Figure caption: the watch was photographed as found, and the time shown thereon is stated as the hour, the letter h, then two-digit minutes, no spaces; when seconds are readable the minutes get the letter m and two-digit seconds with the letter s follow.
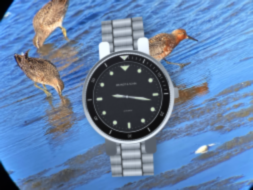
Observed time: 9h17
